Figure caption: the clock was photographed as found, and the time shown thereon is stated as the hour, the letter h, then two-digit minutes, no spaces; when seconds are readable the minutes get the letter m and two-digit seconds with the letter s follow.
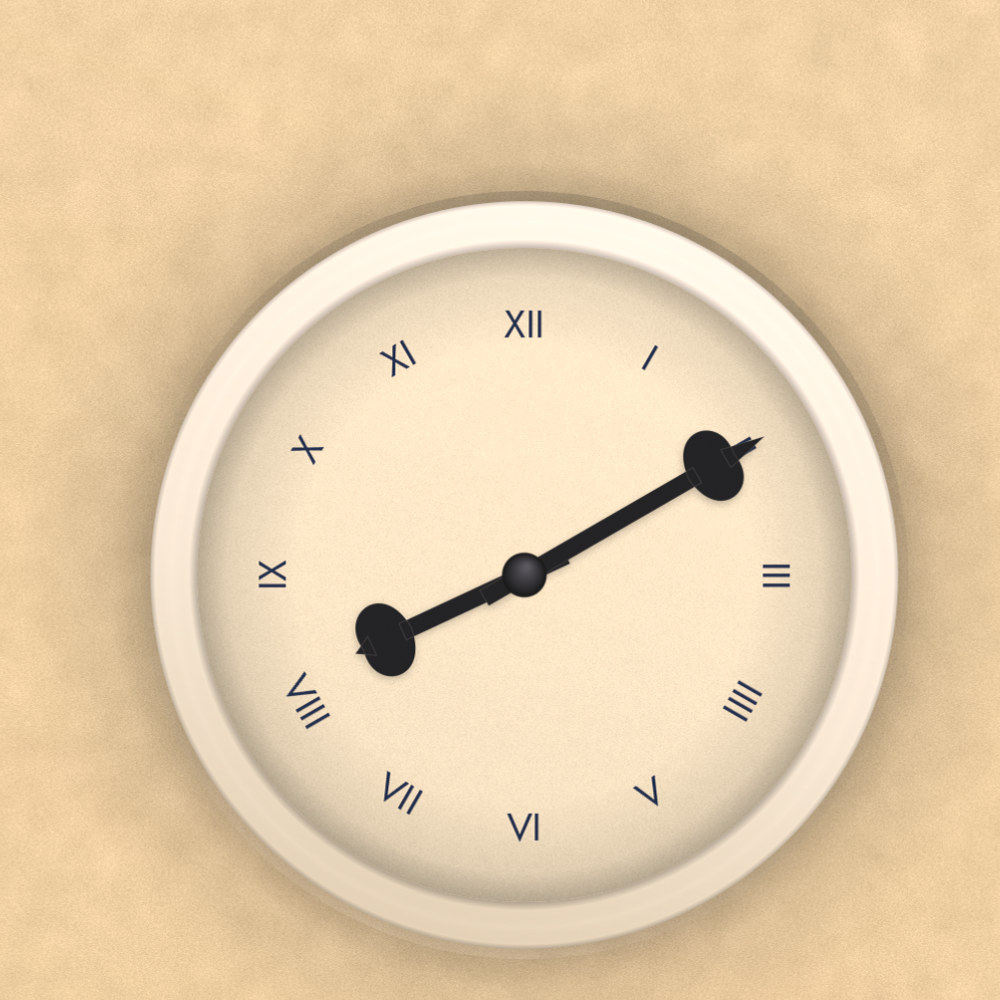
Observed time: 8h10
